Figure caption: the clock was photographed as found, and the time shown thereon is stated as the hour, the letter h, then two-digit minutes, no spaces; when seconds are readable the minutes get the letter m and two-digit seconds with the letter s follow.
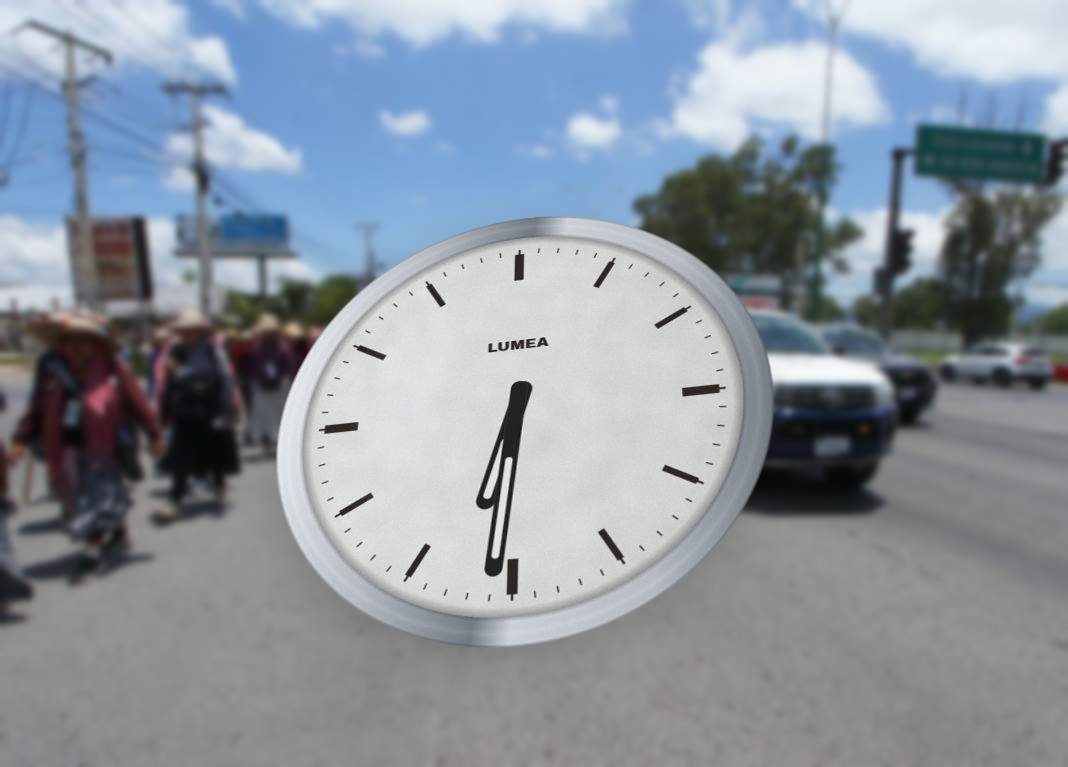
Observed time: 6h31
